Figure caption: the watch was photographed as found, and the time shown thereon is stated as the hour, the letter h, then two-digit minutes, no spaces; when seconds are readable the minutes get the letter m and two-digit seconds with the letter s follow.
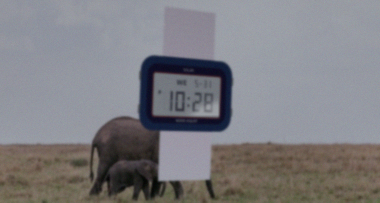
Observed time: 10h28
